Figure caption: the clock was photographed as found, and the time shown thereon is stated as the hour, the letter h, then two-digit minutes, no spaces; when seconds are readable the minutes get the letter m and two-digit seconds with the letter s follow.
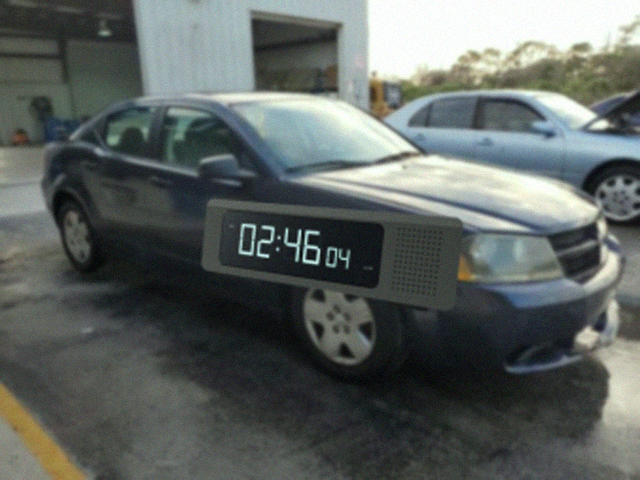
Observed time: 2h46m04s
